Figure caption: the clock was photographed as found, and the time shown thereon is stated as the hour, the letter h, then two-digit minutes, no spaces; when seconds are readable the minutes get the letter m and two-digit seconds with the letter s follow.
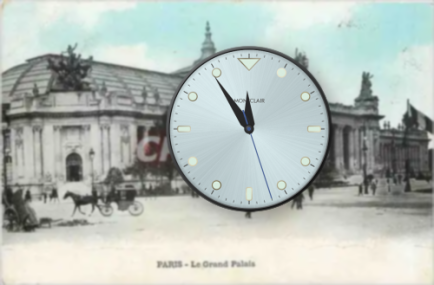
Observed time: 11h54m27s
